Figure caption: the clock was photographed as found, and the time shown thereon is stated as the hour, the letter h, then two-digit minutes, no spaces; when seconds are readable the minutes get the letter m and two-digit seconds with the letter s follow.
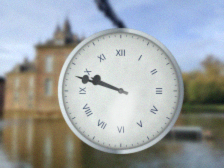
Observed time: 9h48
